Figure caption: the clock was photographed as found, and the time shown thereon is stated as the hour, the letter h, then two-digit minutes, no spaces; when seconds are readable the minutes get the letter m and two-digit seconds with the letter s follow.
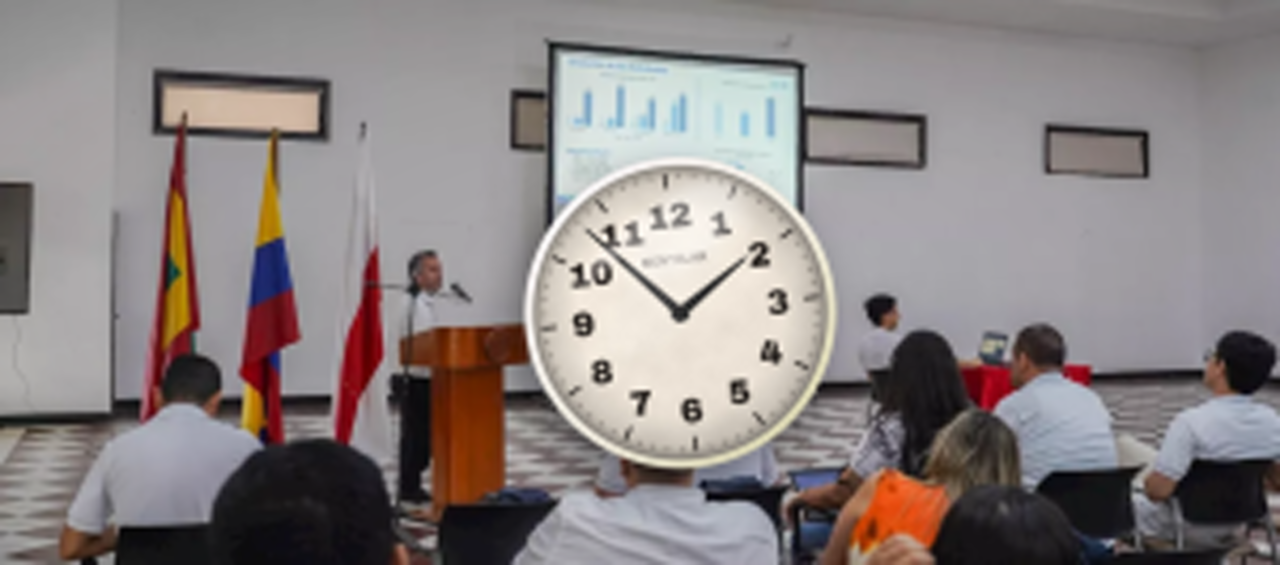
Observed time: 1h53
